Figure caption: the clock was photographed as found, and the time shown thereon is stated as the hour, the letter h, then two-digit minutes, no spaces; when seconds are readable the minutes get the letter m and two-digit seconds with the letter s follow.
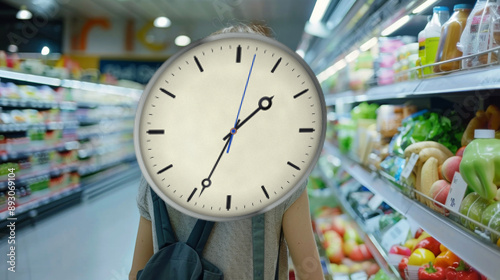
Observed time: 1h34m02s
